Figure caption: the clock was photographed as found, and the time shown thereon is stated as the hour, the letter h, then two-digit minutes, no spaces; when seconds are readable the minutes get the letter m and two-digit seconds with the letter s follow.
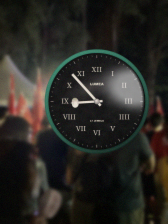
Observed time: 8h53
